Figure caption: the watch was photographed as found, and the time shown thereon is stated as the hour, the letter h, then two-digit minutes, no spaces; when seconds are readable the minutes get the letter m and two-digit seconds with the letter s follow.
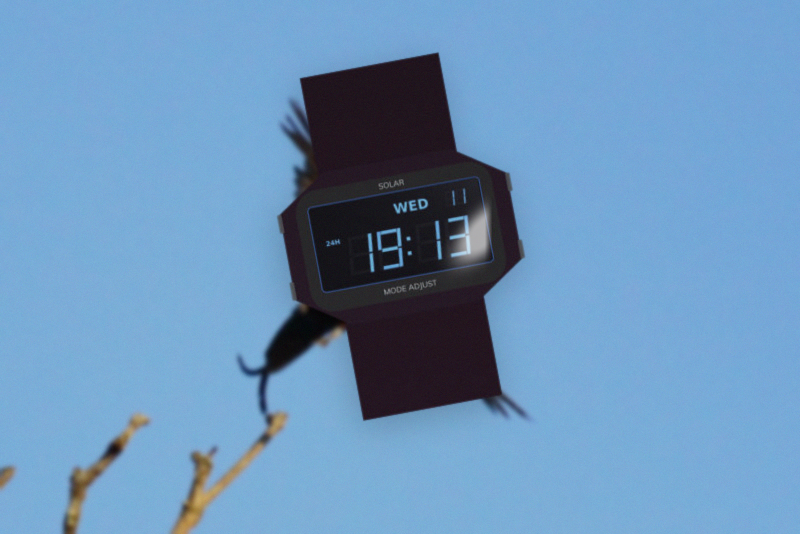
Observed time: 19h13
